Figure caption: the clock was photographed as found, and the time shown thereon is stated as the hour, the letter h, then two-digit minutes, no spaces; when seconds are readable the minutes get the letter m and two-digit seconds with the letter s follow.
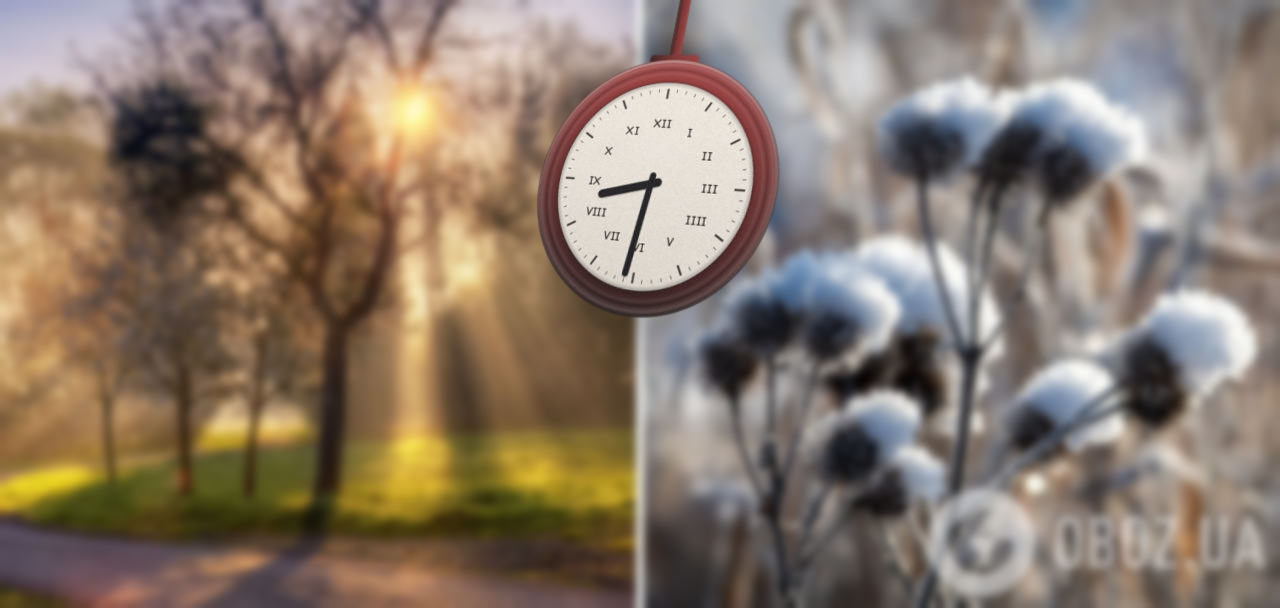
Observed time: 8h31
